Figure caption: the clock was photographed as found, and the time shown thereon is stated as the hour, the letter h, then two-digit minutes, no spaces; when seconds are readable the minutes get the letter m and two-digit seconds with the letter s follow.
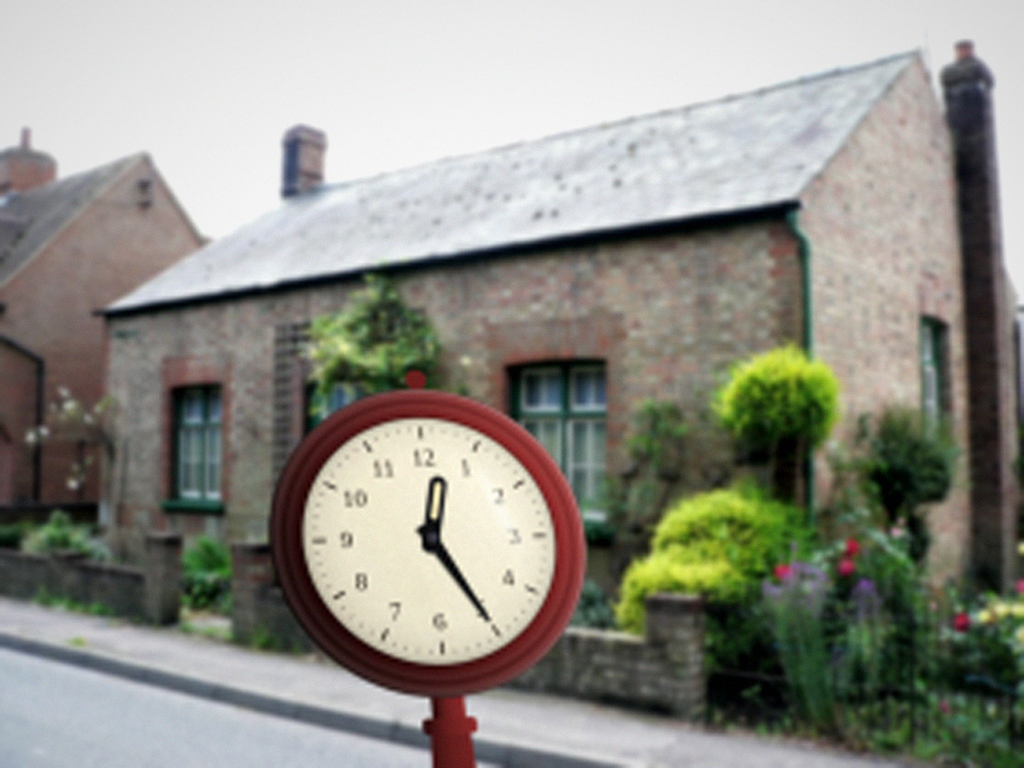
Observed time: 12h25
